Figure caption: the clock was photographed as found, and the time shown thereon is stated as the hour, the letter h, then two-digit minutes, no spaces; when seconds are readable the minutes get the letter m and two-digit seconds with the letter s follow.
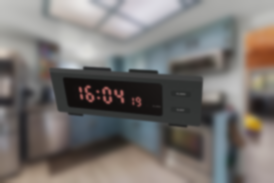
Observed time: 16h04
